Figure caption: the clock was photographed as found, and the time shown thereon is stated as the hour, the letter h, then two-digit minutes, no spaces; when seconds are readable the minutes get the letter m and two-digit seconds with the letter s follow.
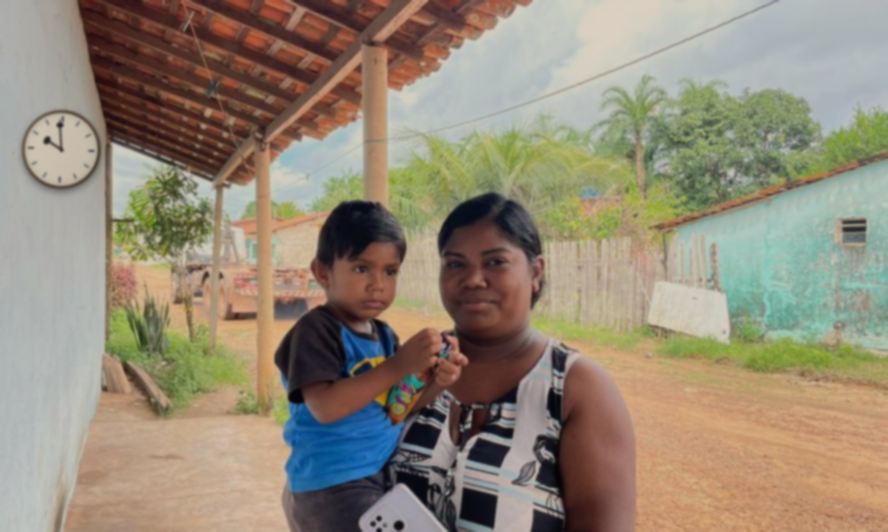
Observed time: 9h59
